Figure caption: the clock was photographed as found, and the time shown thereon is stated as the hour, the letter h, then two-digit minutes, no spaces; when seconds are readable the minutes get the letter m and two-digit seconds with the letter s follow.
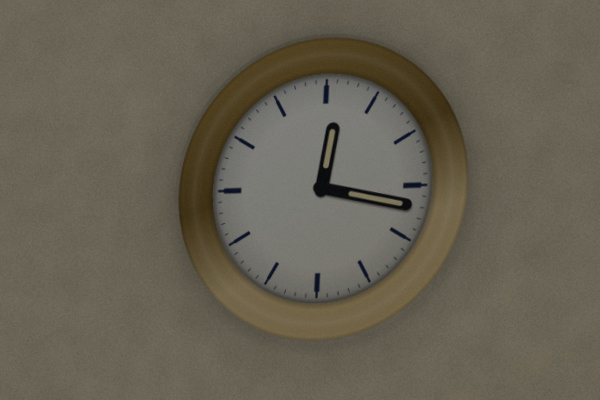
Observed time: 12h17
